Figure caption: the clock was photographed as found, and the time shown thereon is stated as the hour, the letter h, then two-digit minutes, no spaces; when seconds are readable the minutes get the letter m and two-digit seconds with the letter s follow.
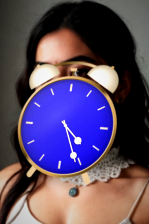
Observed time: 4h26
